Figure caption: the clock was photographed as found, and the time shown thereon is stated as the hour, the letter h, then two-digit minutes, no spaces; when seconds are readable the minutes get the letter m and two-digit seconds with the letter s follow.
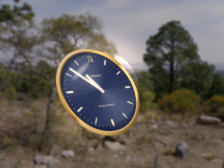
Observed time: 10h52
